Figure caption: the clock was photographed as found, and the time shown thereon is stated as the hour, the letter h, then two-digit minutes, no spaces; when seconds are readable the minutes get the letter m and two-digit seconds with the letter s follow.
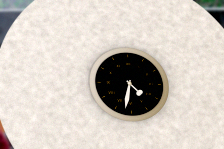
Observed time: 4h32
